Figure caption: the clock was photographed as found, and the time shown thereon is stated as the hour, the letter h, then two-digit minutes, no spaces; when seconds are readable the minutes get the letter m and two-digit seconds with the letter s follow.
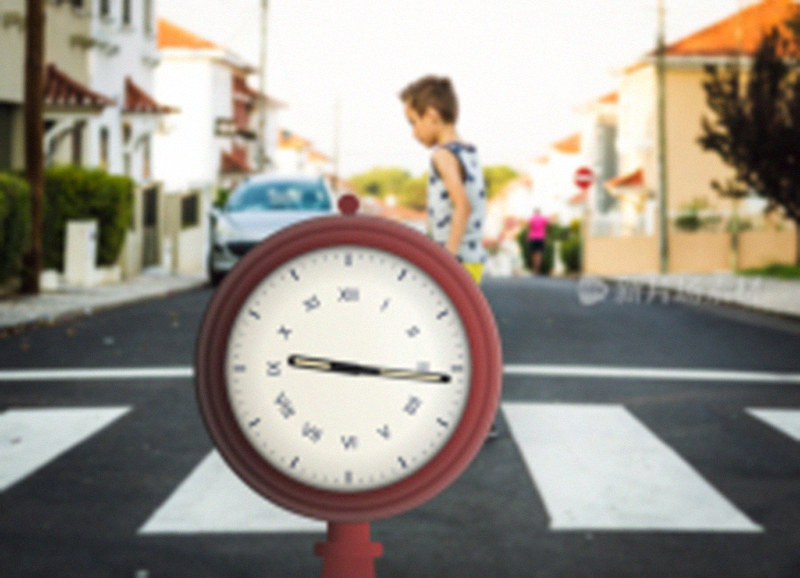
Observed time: 9h16
